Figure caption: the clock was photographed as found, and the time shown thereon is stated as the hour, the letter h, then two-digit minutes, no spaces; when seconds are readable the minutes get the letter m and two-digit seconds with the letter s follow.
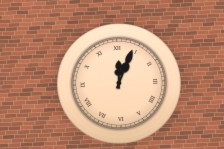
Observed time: 12h04
